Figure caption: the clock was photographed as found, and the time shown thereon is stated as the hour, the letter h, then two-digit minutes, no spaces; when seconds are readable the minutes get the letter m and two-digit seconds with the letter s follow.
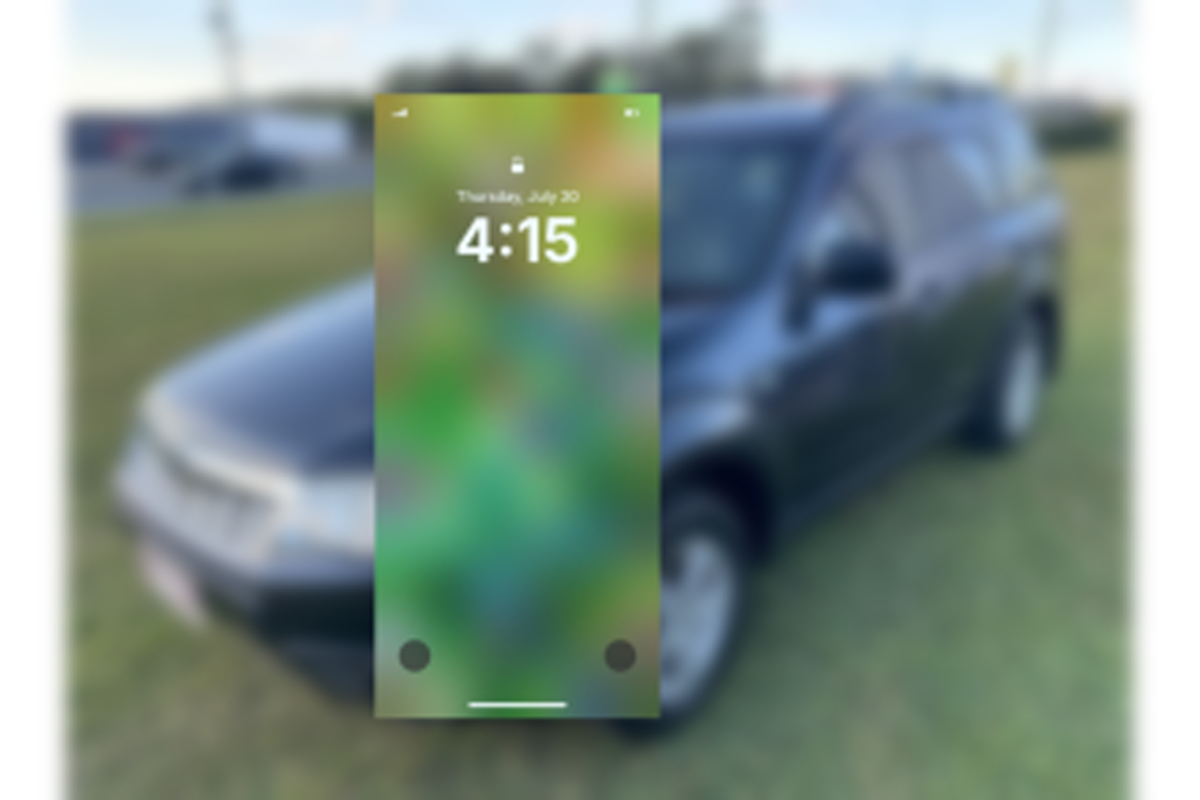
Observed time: 4h15
